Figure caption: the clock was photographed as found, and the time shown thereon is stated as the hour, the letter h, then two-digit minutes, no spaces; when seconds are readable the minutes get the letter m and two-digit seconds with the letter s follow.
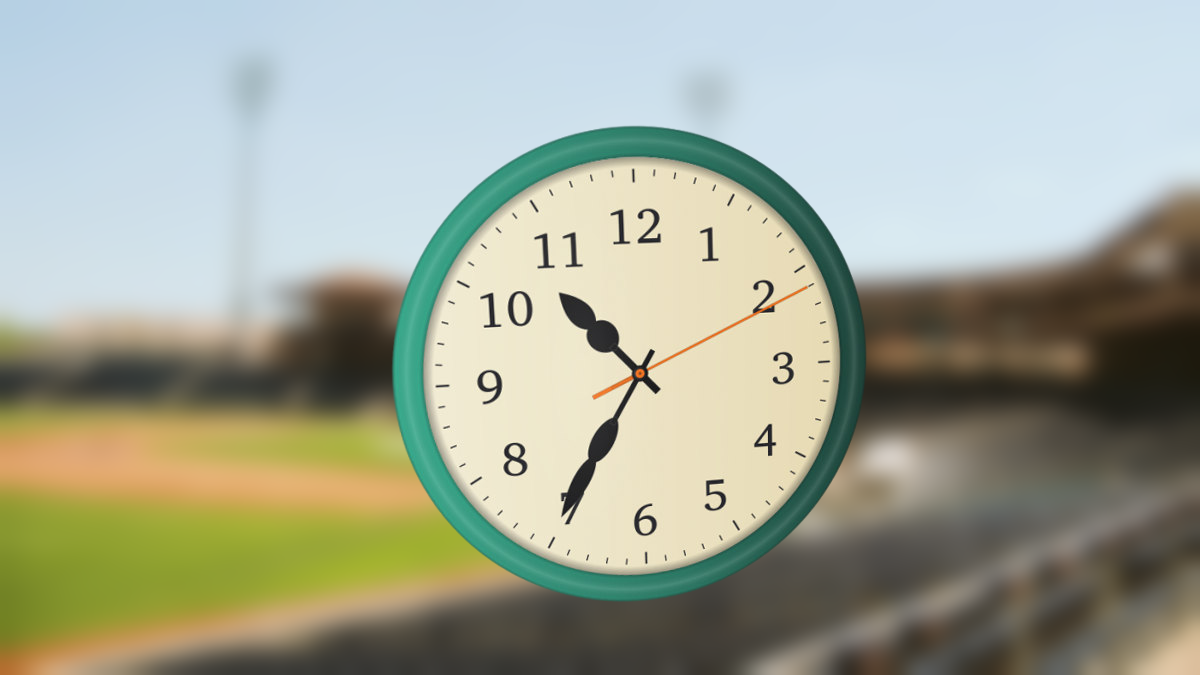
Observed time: 10h35m11s
